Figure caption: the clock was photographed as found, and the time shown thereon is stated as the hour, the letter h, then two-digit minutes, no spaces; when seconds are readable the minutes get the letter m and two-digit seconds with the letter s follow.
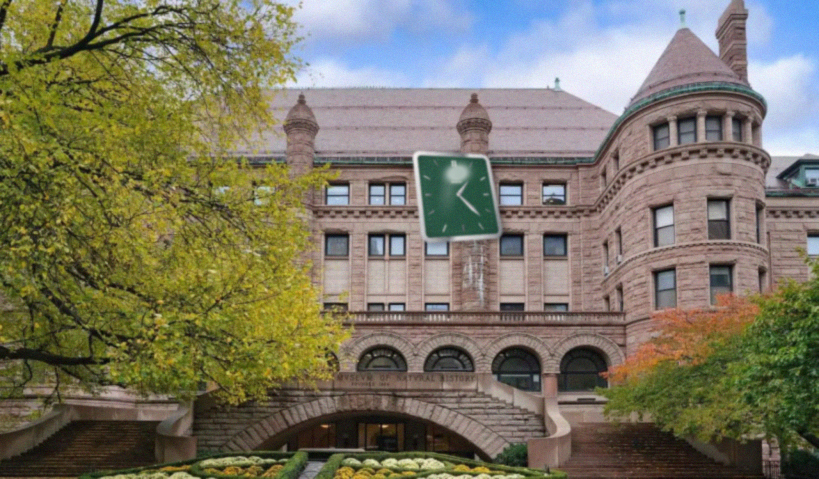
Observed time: 1h23
